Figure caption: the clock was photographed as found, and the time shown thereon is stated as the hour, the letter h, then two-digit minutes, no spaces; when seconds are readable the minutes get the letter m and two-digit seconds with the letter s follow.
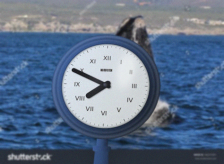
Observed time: 7h49
